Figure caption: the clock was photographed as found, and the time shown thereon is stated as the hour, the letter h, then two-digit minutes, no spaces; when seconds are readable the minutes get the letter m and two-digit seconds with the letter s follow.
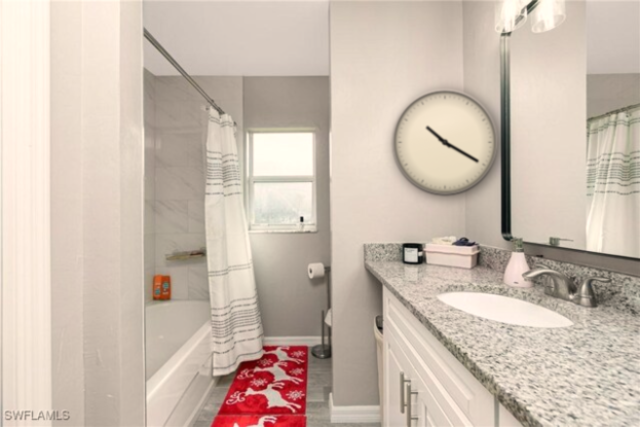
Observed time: 10h20
